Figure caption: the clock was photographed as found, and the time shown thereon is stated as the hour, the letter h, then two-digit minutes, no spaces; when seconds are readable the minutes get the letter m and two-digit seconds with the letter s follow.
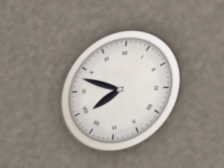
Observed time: 7h48
